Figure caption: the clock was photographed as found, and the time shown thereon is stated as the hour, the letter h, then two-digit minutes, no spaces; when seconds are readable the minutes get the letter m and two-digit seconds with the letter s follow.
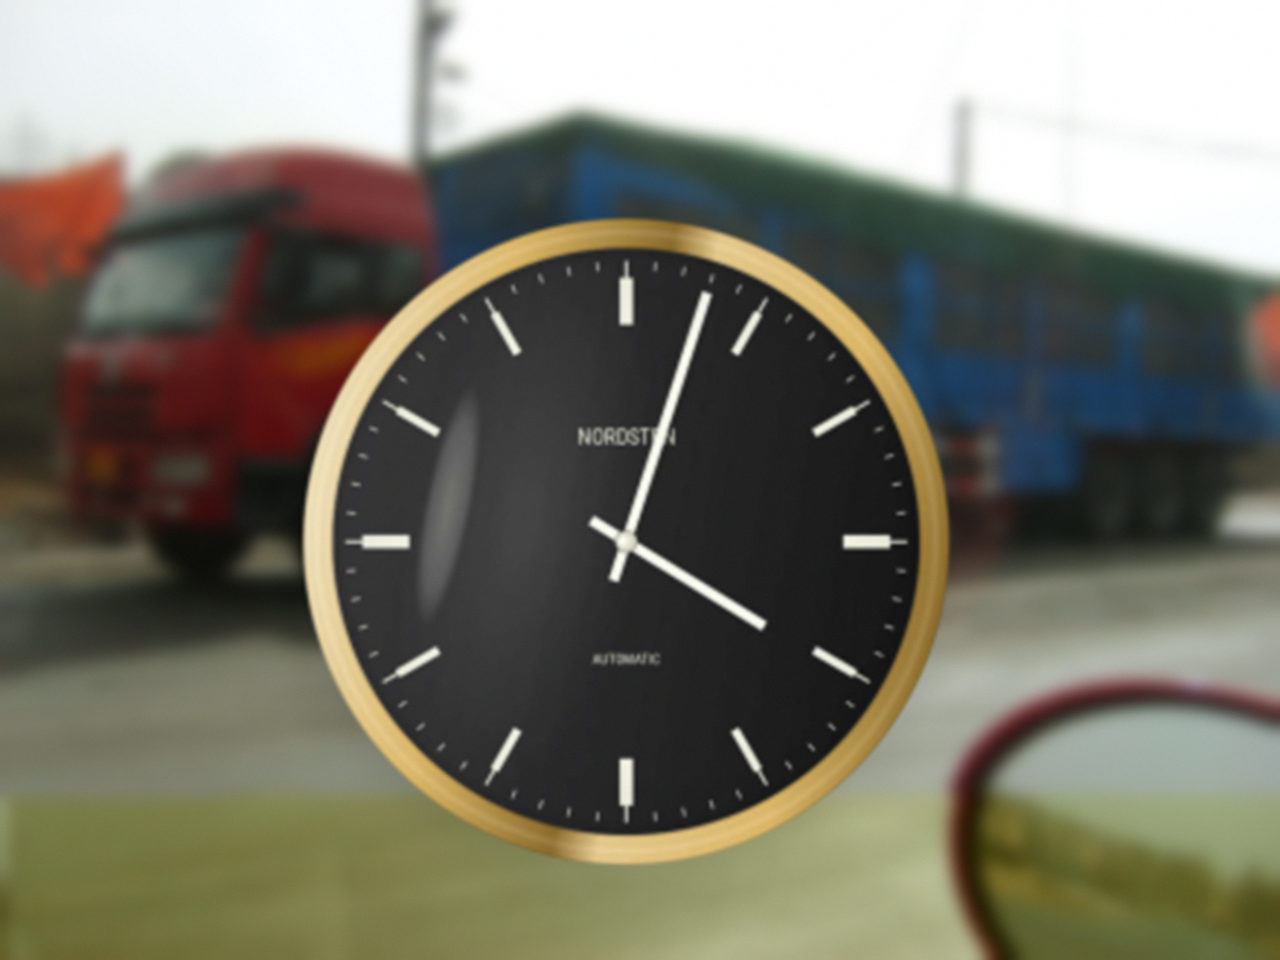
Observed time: 4h03
